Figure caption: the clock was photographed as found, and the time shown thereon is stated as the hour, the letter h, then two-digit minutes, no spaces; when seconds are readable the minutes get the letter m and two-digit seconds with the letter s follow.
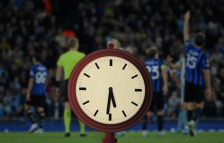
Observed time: 5h31
